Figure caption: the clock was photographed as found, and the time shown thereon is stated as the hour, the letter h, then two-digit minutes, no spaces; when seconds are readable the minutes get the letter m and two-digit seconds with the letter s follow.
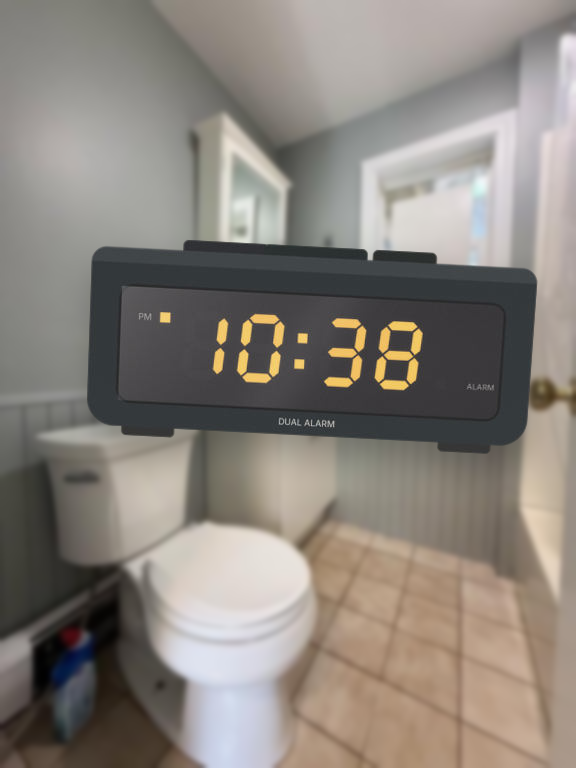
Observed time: 10h38
